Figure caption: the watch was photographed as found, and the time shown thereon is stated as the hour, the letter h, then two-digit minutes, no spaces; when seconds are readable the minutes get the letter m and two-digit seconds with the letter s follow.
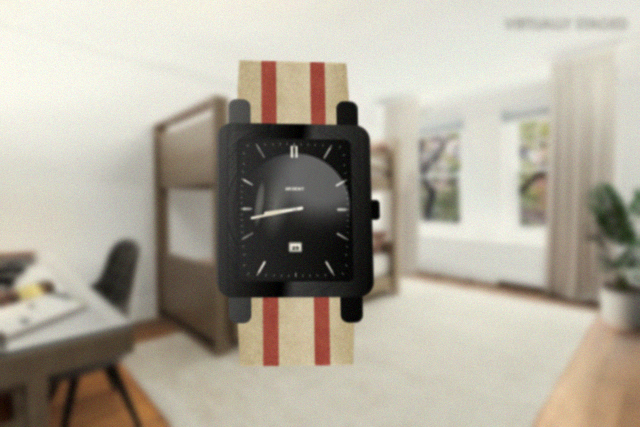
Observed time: 8h43
